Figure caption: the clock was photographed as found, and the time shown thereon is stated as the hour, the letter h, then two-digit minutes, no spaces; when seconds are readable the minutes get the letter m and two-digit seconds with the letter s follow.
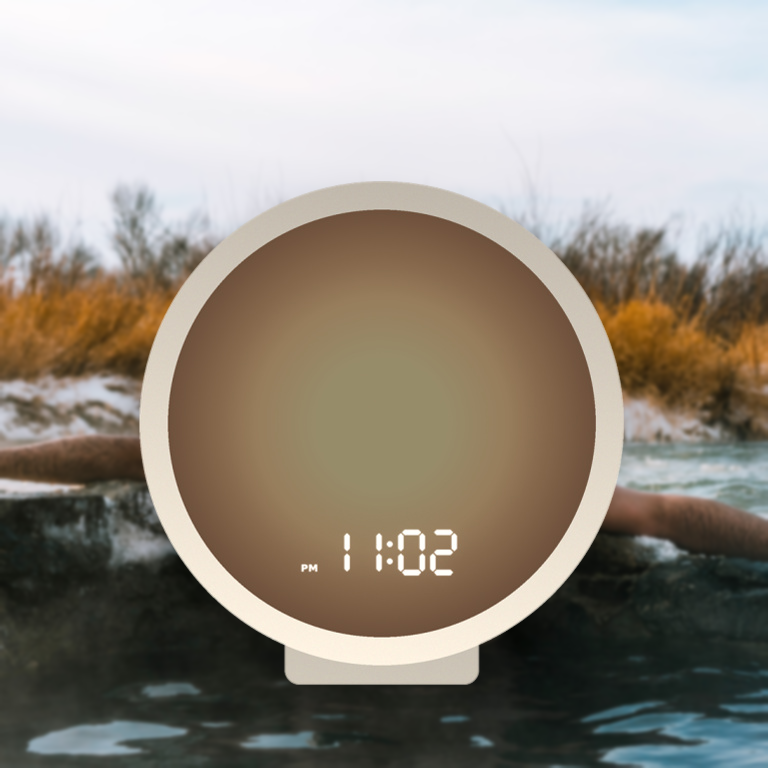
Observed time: 11h02
